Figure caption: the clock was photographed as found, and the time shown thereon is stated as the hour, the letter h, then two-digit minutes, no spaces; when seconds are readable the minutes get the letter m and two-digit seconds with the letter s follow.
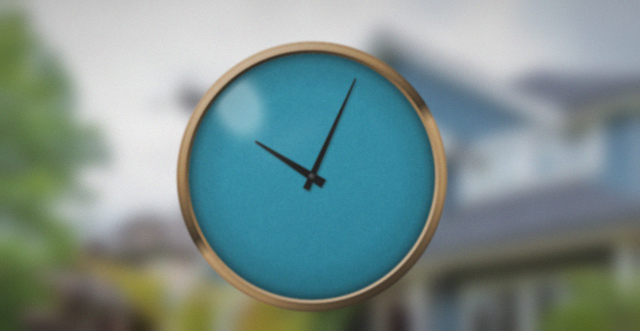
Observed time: 10h04
